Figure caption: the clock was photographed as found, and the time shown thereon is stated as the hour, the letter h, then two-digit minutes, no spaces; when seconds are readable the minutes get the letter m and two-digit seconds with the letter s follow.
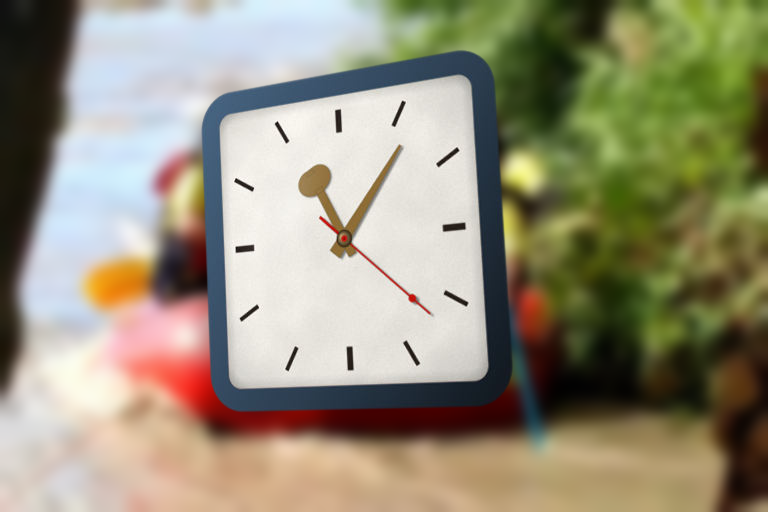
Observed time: 11h06m22s
